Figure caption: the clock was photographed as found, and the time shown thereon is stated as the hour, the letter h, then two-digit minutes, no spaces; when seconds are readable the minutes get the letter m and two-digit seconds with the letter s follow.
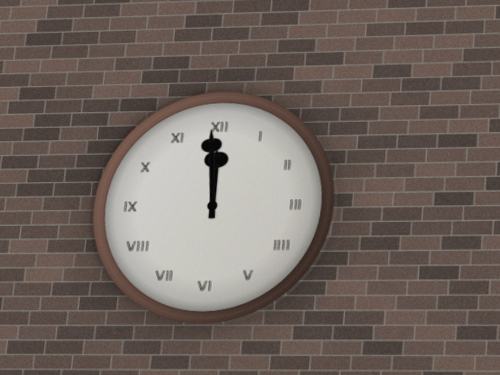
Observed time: 11h59
